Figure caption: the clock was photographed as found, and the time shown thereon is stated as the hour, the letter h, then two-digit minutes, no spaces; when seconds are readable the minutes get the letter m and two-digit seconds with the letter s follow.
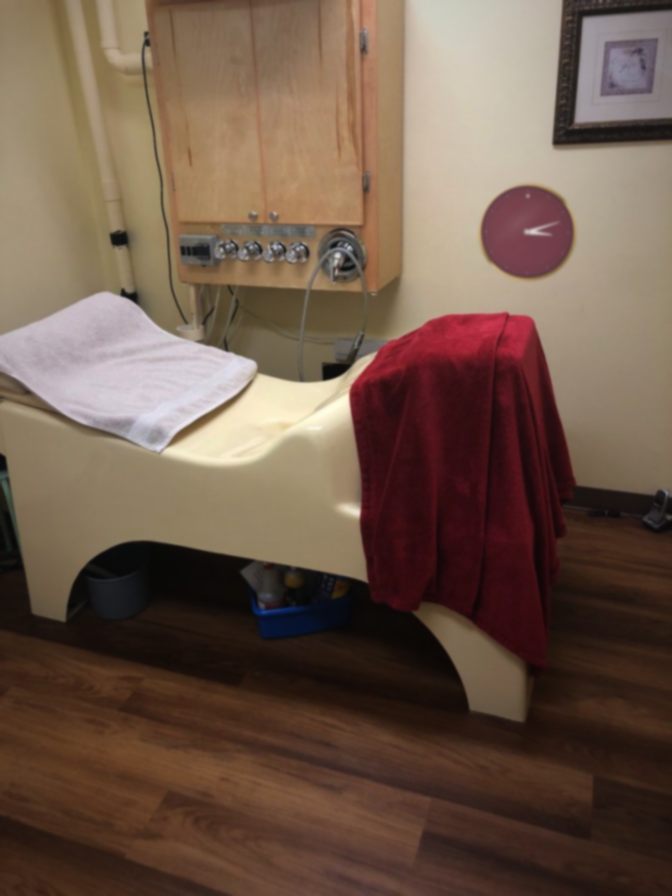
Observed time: 3h12
